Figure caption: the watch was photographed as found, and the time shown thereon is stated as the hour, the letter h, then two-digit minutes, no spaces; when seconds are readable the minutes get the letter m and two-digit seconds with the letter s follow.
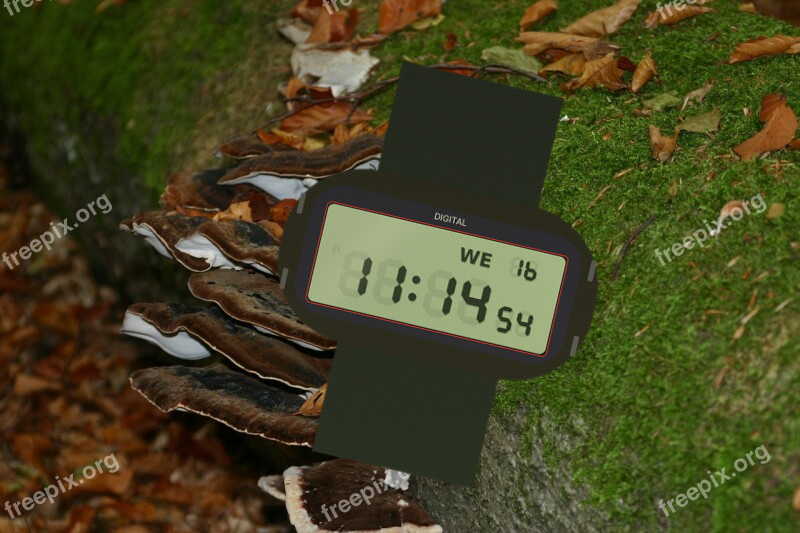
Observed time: 11h14m54s
